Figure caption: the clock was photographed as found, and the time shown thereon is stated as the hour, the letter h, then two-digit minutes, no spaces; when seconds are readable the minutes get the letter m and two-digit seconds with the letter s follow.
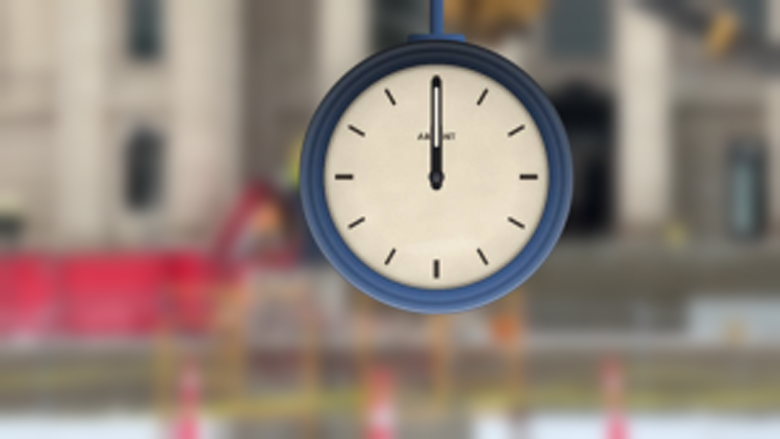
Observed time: 12h00
